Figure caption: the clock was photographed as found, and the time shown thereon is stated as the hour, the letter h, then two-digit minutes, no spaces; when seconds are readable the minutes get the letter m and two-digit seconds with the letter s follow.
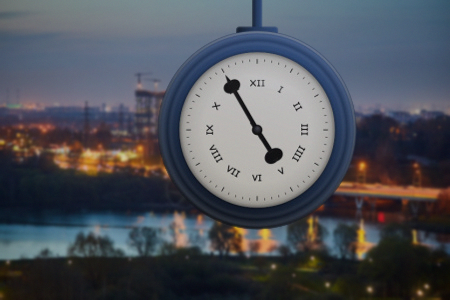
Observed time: 4h55
